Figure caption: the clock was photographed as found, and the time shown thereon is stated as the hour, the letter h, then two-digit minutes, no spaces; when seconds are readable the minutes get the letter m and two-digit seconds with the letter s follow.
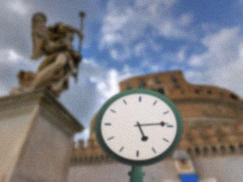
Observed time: 5h14
